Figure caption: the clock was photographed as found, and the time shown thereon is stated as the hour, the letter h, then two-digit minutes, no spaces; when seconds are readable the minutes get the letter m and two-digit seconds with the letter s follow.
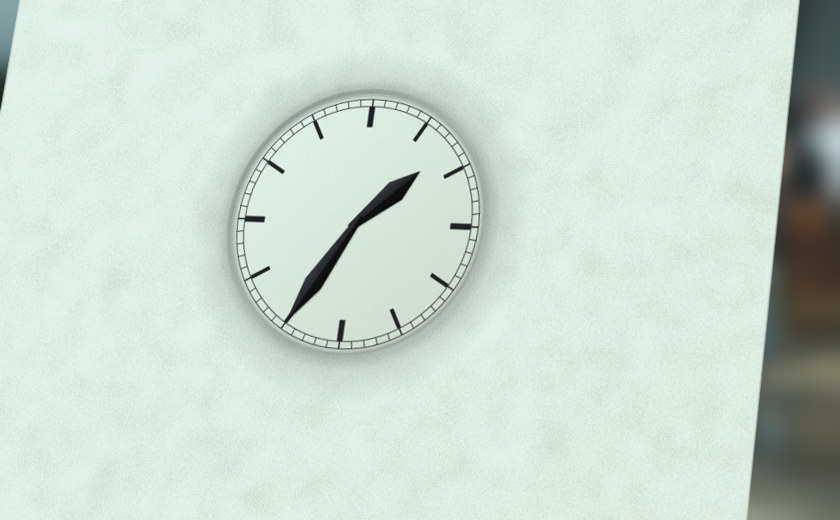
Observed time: 1h35
